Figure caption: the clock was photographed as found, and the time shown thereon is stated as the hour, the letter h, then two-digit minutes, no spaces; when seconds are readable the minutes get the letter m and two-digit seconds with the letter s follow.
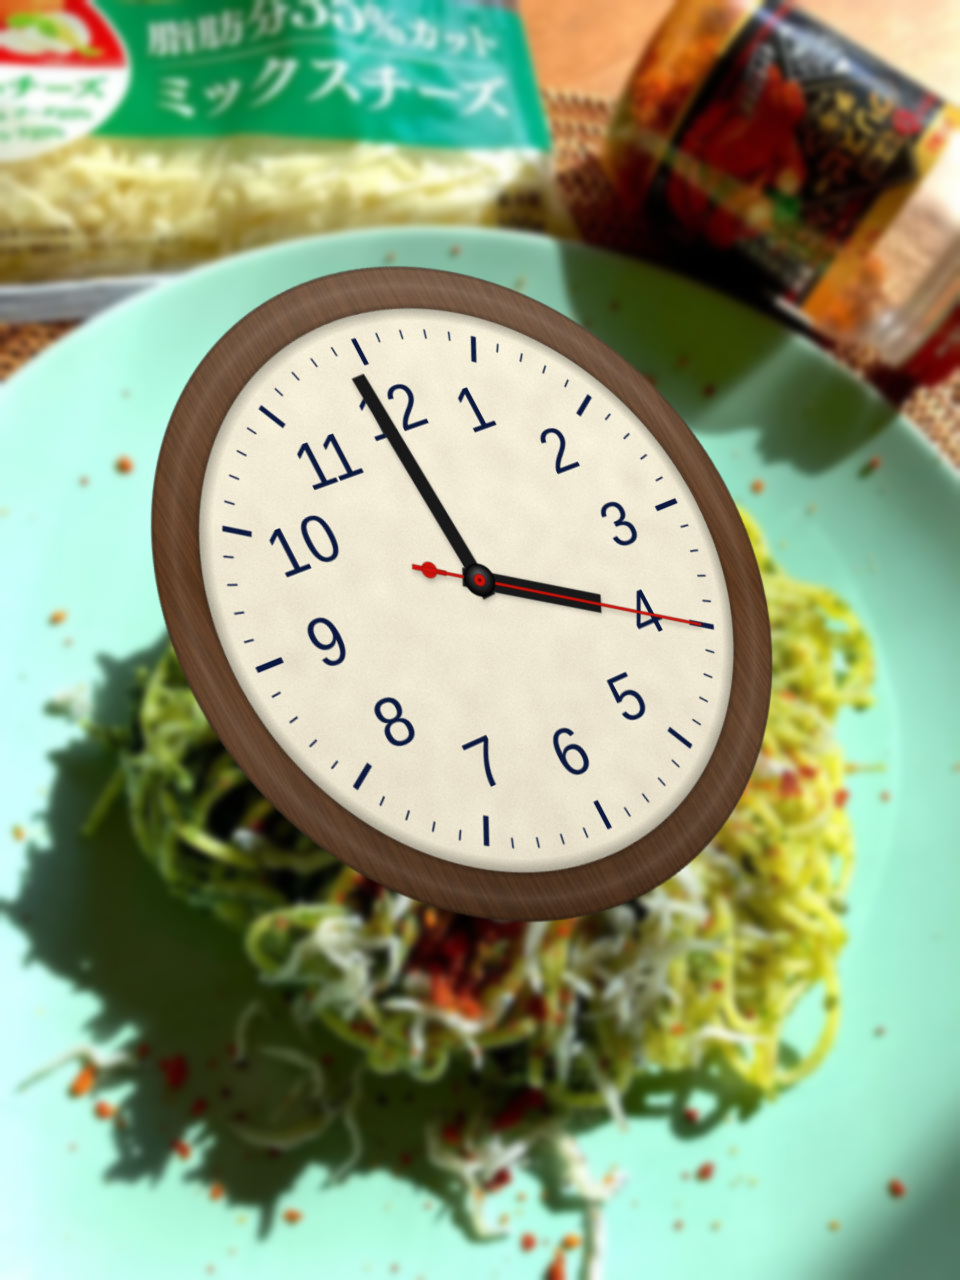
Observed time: 3h59m20s
